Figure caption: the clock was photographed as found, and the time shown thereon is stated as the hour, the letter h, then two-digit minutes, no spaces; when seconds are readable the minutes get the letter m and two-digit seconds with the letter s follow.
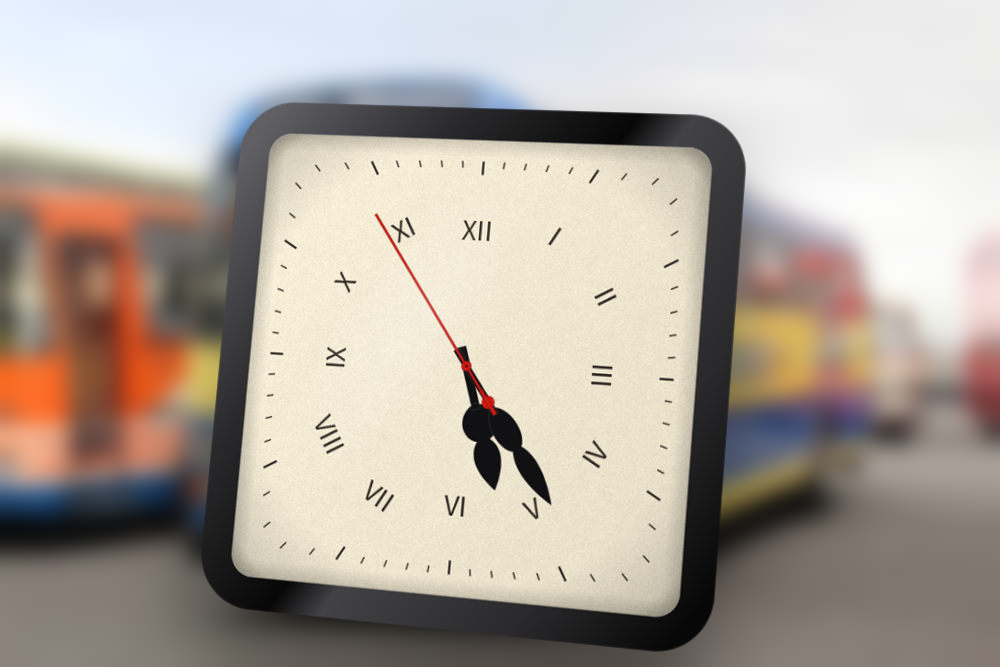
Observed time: 5h23m54s
